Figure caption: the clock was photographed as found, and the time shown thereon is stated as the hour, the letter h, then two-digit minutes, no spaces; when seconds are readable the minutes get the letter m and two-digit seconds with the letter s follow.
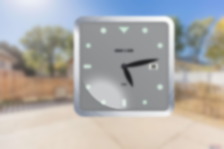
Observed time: 5h13
